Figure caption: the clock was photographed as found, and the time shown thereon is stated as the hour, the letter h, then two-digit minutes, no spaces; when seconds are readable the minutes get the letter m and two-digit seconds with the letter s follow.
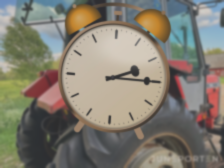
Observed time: 2h15
